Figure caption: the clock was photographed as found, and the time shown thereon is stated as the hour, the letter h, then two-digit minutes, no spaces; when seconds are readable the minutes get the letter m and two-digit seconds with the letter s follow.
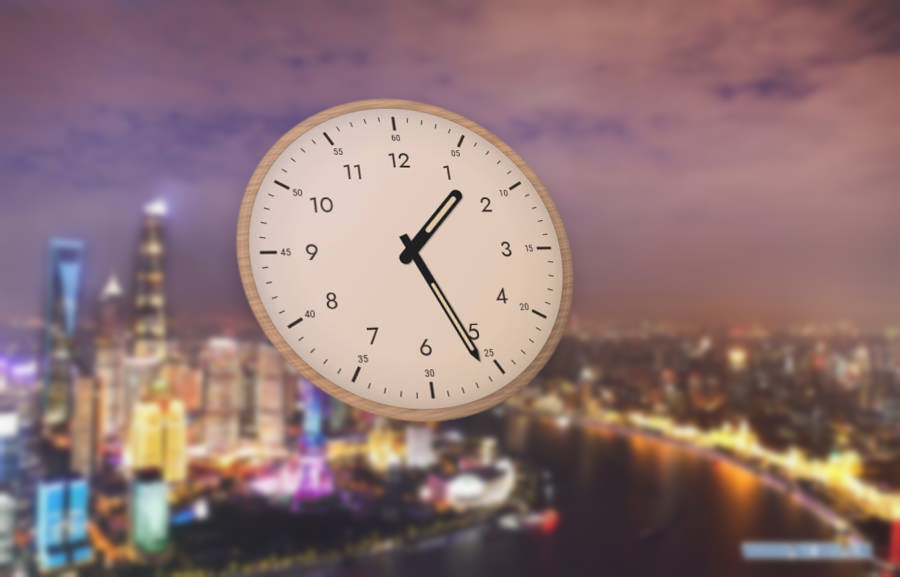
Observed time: 1h26
